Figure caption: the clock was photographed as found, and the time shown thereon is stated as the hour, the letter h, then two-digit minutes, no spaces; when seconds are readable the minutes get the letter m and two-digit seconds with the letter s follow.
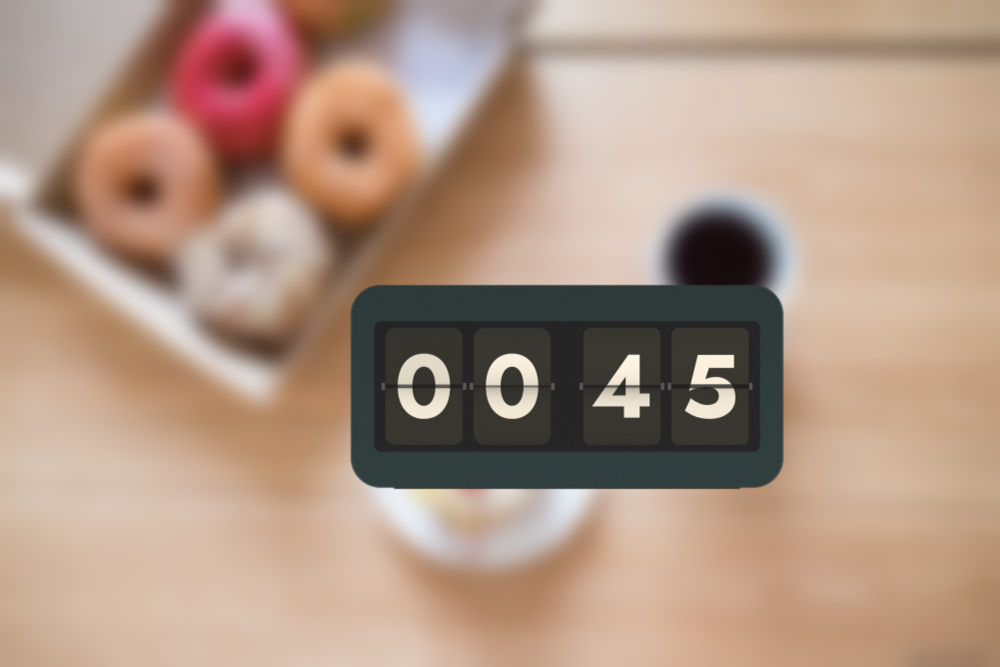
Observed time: 0h45
